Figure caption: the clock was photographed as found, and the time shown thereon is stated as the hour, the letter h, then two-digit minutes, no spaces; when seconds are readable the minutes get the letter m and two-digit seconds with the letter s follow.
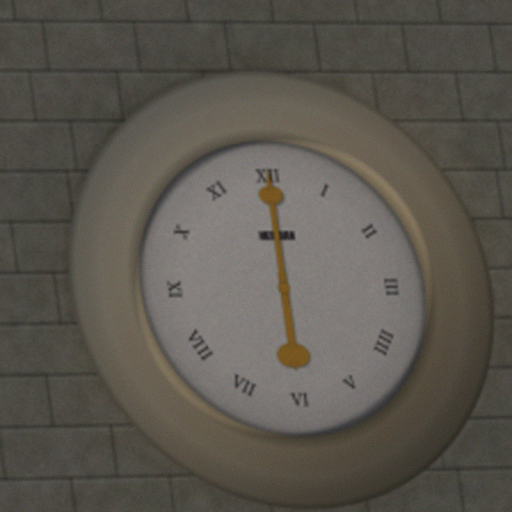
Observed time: 6h00
